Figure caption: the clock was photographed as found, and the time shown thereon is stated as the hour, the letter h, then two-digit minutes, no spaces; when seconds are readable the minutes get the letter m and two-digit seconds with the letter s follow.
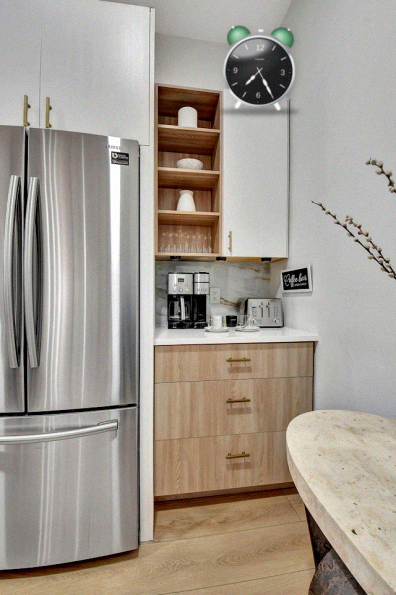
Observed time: 7h25
